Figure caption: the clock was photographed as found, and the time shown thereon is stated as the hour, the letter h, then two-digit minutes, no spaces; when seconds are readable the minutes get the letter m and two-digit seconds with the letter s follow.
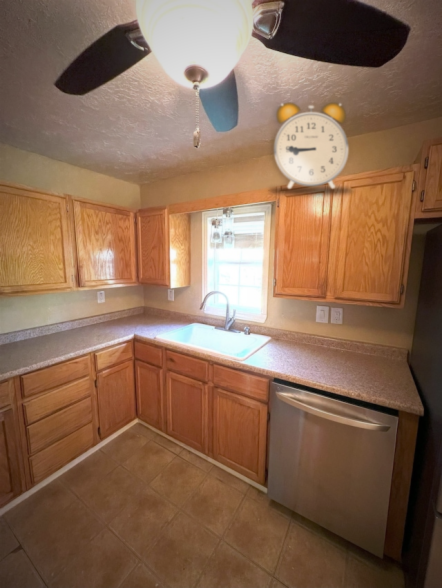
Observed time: 8h45
